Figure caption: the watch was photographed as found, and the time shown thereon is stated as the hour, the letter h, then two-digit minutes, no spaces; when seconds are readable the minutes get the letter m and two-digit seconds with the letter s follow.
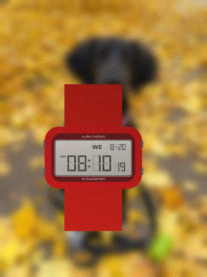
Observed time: 8h10m19s
